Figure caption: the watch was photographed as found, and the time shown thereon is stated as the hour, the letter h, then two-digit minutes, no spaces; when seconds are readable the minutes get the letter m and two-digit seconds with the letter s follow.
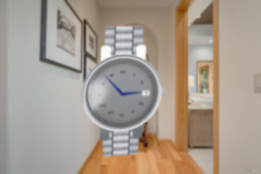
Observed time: 2h53
